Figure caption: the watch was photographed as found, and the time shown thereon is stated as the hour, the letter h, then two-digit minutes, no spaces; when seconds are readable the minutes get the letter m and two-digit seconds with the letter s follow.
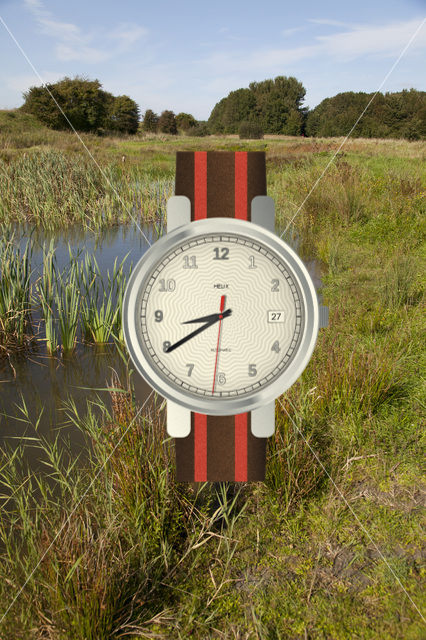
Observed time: 8h39m31s
